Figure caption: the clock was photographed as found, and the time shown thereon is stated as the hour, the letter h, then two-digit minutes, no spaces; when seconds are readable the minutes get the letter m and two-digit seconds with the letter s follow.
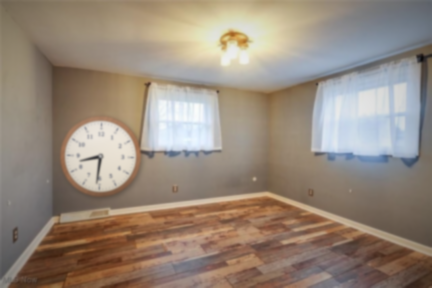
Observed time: 8h31
